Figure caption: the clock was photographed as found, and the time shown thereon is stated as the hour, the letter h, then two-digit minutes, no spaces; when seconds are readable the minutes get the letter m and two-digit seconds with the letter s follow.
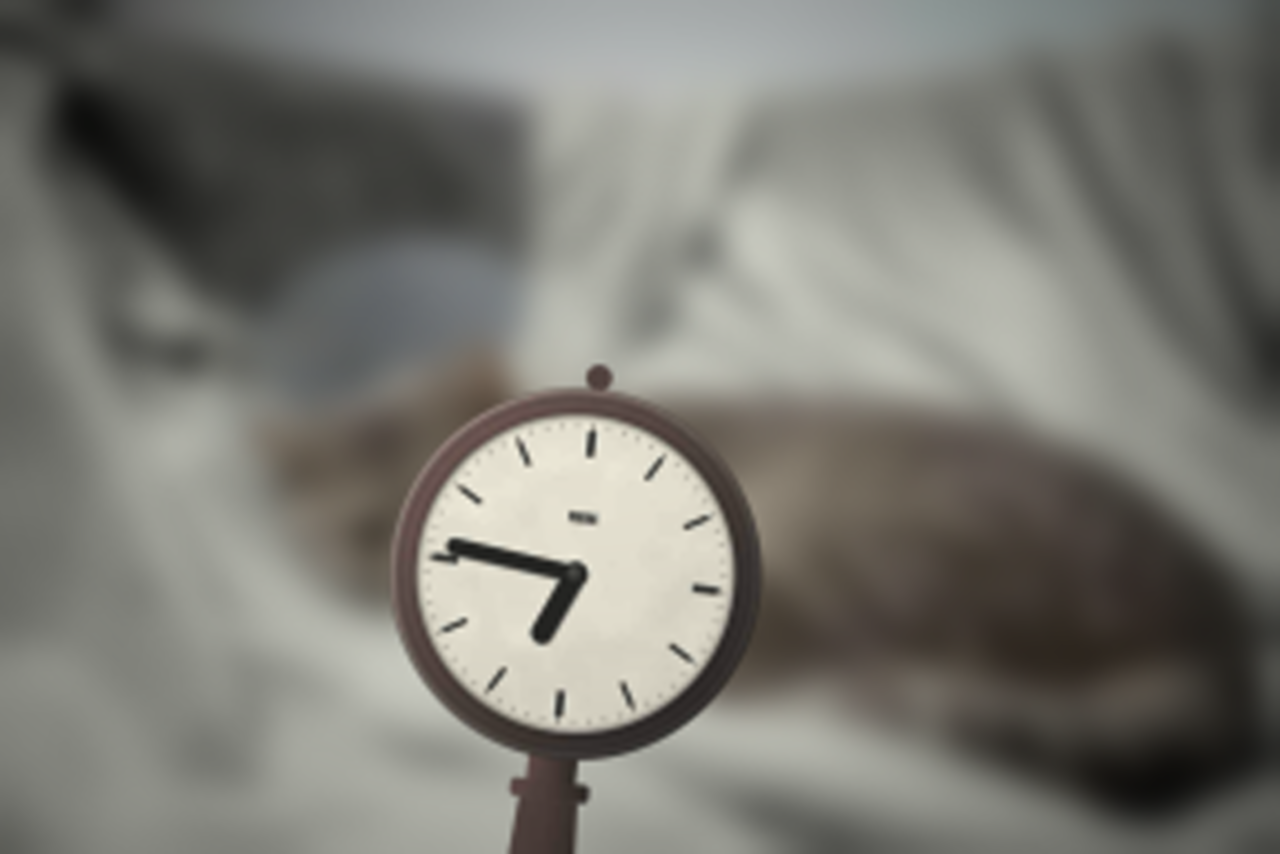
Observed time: 6h46
